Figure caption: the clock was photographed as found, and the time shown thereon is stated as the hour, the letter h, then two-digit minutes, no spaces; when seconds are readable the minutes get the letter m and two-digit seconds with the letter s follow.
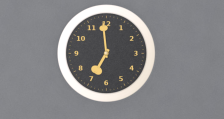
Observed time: 6h59
